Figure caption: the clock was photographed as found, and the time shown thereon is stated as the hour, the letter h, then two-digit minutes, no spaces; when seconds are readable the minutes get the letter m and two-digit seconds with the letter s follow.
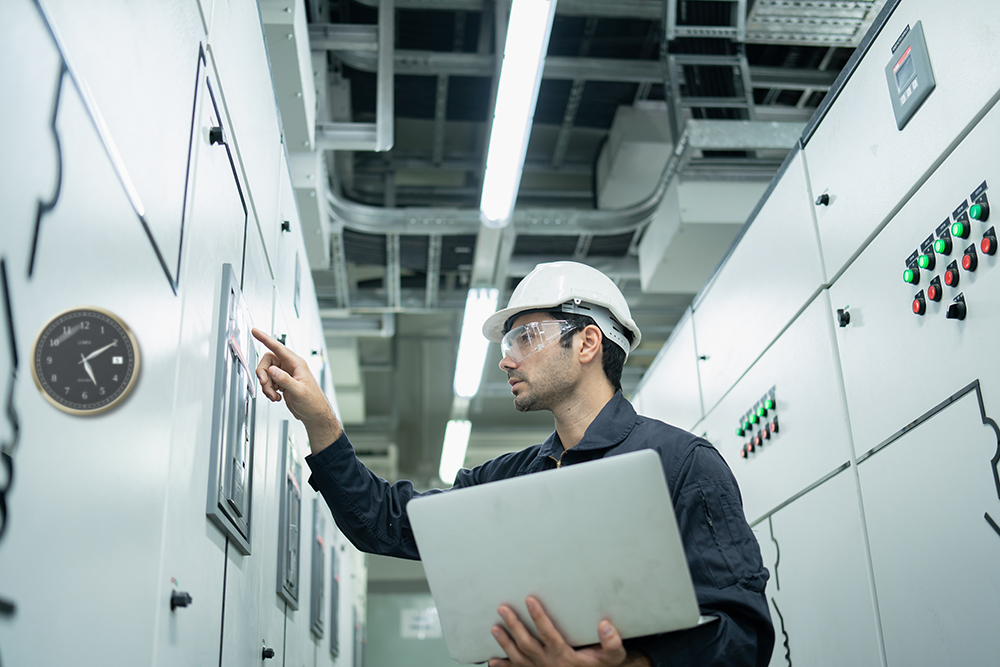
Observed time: 5h10
